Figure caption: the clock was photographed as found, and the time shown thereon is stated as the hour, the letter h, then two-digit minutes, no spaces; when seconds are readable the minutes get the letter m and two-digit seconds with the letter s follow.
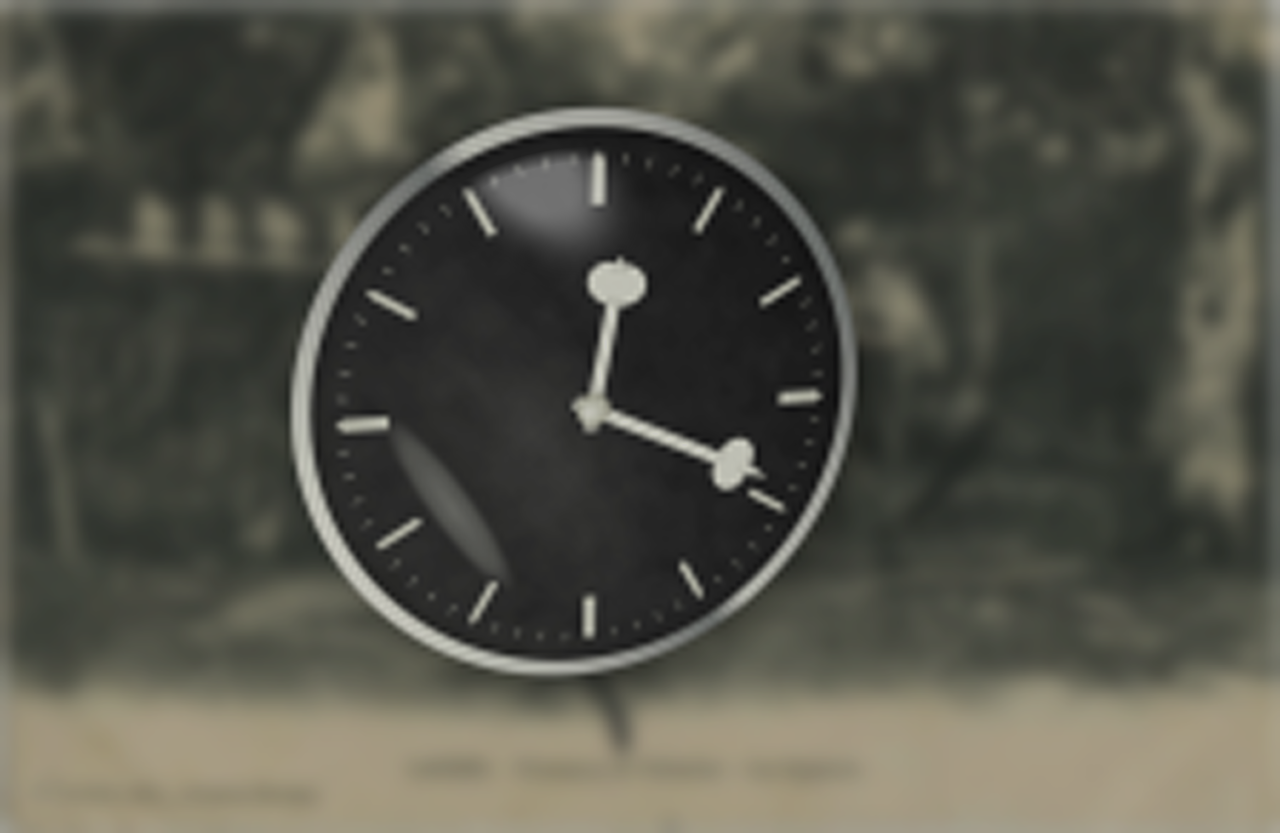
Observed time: 12h19
